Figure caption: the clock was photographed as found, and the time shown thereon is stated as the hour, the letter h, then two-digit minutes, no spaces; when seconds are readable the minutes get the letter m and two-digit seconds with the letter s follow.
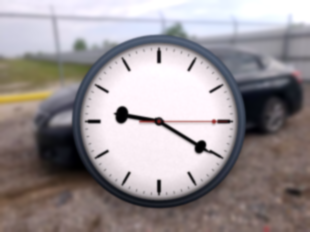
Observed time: 9h20m15s
